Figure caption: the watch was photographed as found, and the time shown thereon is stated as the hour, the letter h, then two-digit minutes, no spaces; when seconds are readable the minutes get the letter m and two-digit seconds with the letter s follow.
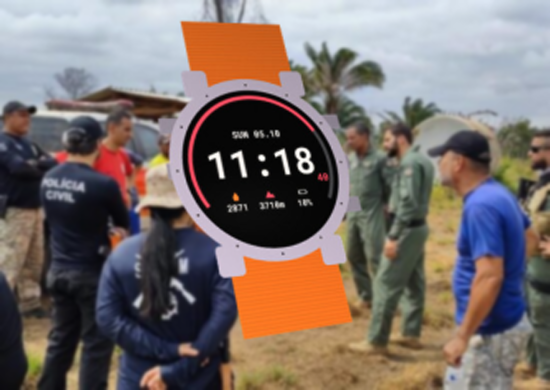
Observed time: 11h18
